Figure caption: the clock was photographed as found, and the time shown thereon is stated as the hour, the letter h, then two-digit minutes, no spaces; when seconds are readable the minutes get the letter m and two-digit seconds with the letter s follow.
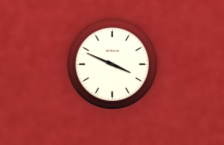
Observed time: 3h49
